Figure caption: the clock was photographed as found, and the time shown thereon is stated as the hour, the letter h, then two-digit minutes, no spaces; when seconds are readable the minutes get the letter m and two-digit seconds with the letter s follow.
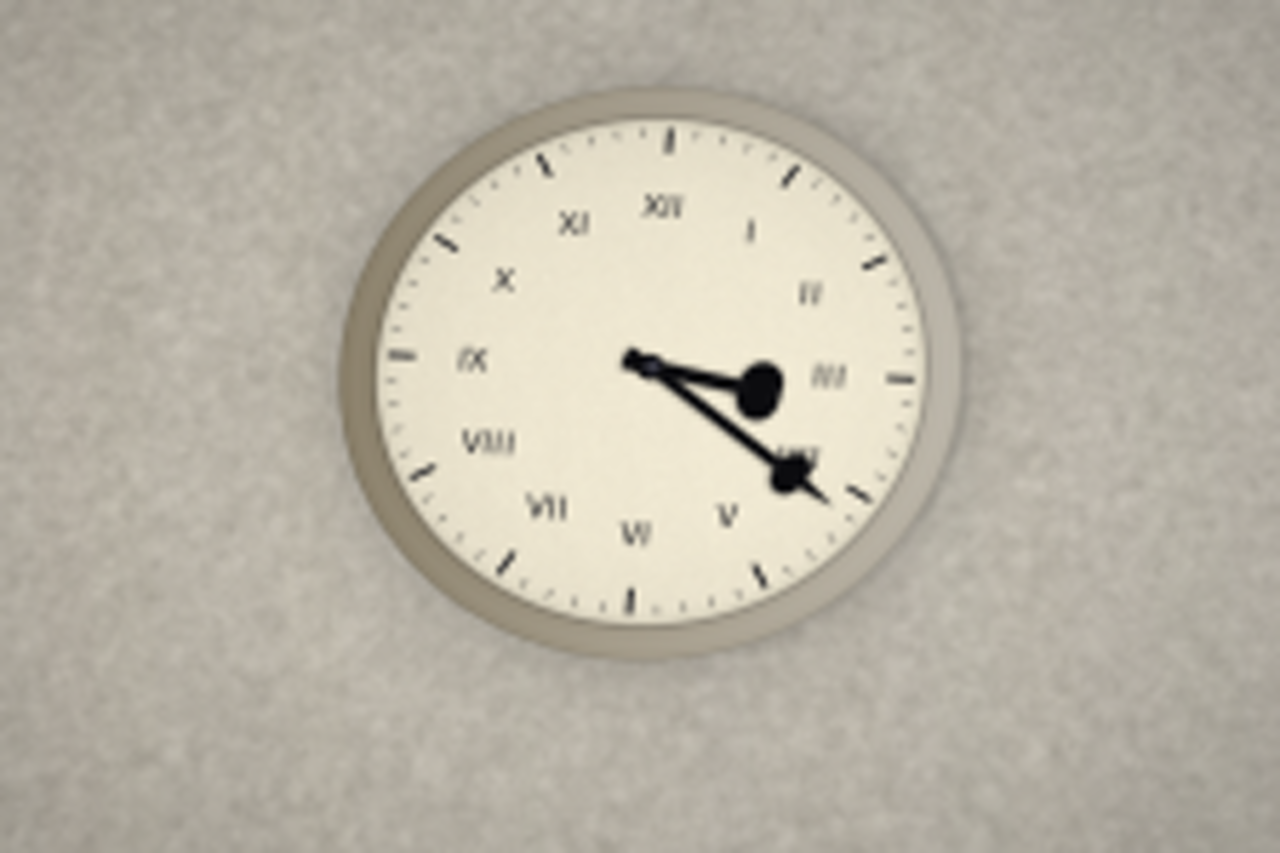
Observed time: 3h21
